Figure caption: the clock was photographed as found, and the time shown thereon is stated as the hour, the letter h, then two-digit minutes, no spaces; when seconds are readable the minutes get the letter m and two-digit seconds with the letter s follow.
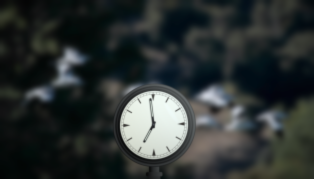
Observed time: 6h59
